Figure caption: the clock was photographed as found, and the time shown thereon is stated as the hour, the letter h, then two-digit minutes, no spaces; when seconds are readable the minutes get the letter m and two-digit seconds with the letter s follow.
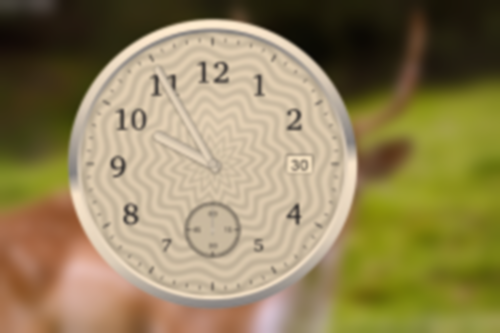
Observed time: 9h55
